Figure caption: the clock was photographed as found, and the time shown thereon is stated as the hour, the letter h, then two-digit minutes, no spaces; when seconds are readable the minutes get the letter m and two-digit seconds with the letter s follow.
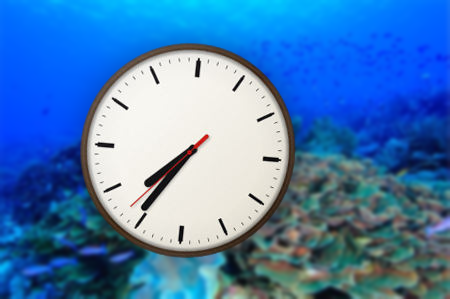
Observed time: 7h35m37s
